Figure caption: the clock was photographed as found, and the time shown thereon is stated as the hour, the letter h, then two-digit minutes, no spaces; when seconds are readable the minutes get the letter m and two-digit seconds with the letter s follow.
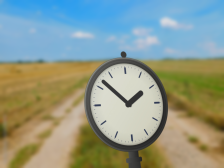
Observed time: 1h52
